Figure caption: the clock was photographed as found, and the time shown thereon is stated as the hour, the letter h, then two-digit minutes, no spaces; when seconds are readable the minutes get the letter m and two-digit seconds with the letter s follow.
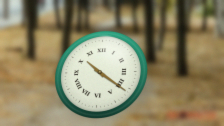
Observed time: 10h21
